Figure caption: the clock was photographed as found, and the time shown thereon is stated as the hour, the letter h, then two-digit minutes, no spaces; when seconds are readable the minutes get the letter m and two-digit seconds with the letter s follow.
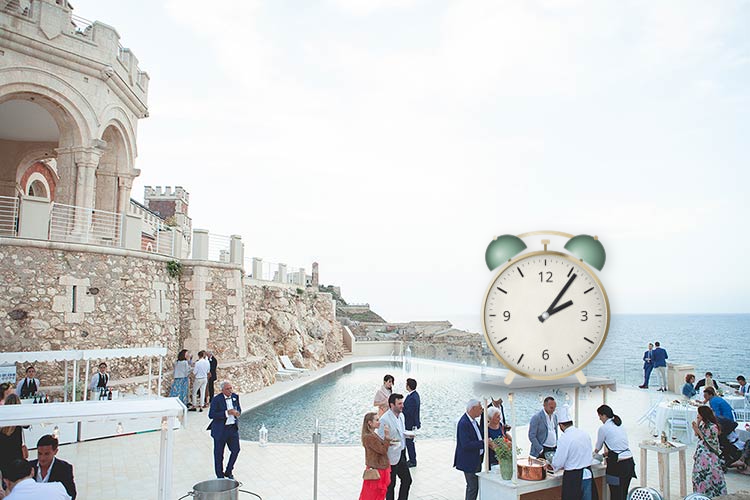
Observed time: 2h06
